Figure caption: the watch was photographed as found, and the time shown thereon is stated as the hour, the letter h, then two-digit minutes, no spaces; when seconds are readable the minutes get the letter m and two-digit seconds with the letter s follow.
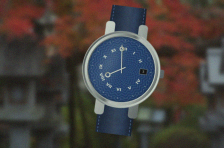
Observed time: 7h59
